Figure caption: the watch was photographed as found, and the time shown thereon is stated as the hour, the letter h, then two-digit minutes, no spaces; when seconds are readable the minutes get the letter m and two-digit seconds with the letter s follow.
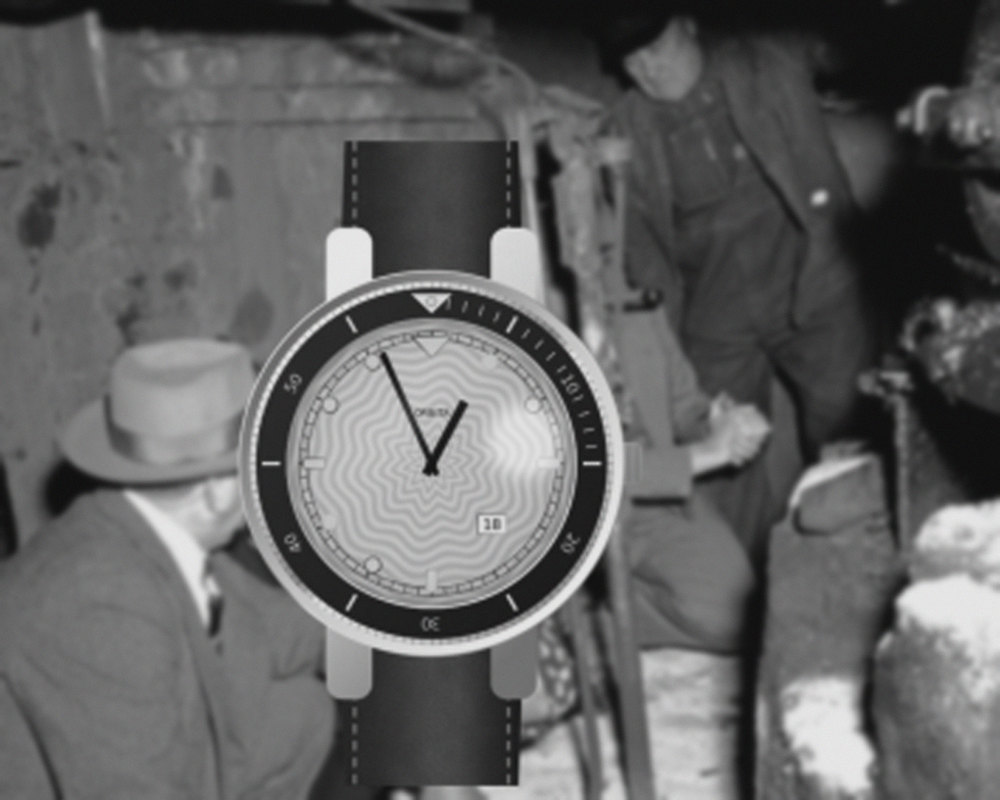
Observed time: 12h56
